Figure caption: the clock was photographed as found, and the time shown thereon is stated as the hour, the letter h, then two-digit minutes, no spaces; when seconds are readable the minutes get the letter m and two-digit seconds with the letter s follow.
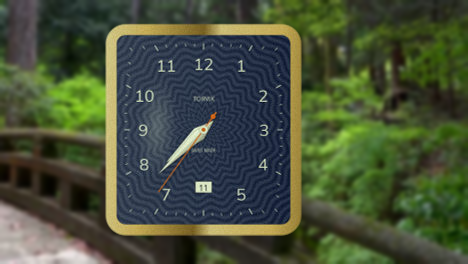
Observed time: 7h37m36s
